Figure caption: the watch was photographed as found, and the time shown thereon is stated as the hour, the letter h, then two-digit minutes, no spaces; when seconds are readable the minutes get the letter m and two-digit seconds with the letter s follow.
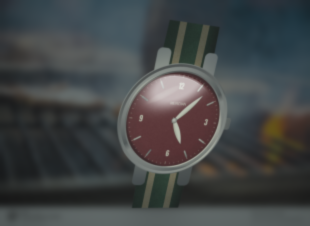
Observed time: 5h07
